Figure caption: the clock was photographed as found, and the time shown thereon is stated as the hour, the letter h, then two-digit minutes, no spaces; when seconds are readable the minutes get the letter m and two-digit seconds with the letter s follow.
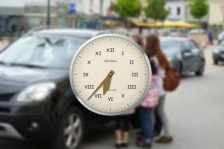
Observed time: 6h37
